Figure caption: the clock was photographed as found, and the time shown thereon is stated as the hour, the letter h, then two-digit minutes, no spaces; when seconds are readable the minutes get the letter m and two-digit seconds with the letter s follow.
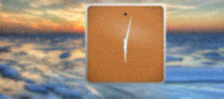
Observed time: 6h02
